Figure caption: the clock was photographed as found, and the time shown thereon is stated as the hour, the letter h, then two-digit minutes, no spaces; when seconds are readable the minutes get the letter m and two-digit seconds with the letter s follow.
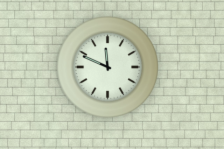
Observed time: 11h49
